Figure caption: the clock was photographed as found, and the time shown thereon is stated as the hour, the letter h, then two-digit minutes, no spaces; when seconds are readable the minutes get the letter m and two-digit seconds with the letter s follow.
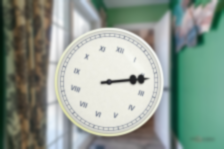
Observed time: 2h11
